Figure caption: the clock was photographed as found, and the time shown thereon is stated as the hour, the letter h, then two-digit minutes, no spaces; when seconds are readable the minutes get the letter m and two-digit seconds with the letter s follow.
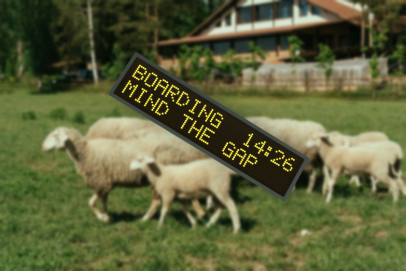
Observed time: 14h26
